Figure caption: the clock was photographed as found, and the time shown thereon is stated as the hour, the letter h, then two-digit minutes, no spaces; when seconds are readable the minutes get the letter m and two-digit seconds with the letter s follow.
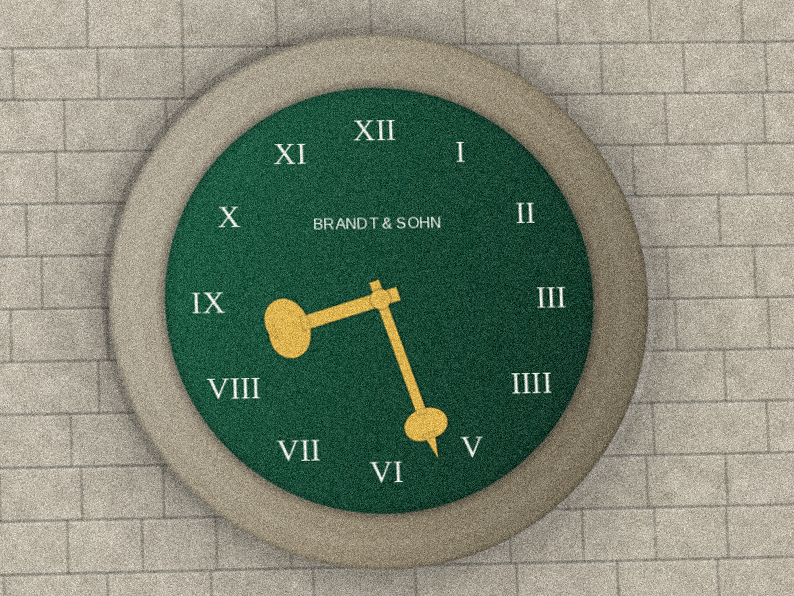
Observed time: 8h27
